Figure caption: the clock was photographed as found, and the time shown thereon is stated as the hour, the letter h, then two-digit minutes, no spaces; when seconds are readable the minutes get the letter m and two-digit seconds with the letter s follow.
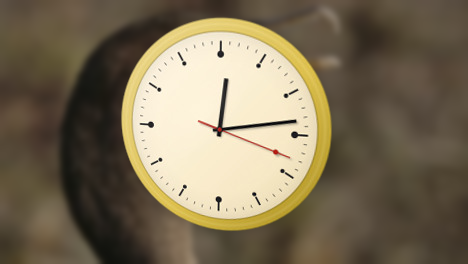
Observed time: 12h13m18s
